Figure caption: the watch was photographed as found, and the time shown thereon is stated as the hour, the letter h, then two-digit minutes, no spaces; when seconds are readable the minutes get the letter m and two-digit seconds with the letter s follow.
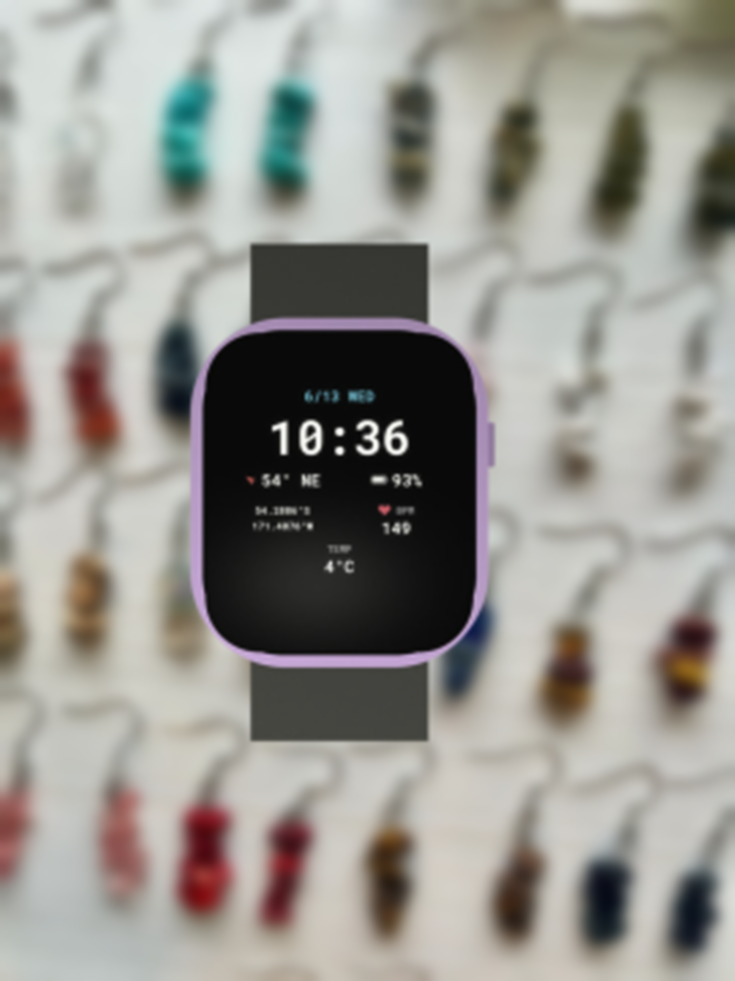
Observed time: 10h36
